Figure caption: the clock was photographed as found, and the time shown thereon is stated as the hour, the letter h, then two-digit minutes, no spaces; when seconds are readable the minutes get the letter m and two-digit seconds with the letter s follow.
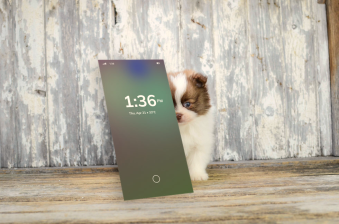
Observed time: 1h36
